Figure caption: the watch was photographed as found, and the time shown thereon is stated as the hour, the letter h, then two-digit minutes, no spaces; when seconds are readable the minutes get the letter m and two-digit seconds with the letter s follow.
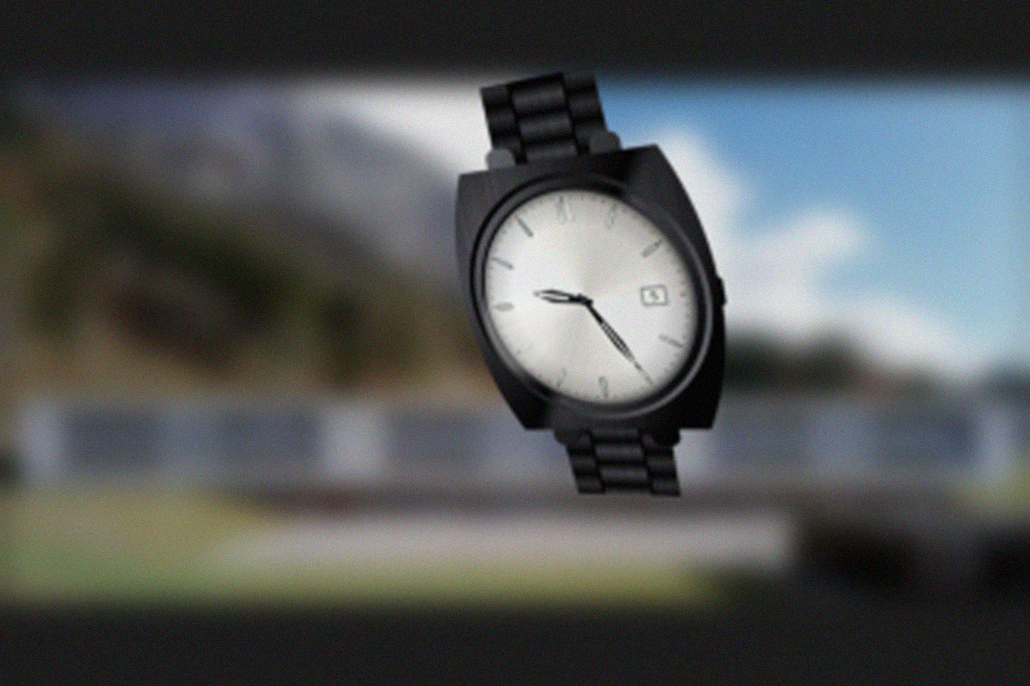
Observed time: 9h25
